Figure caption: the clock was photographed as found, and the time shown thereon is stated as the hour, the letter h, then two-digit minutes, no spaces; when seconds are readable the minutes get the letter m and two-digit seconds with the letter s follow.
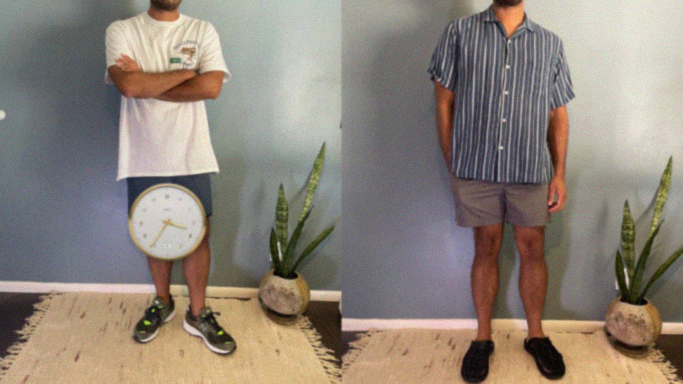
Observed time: 3h36
